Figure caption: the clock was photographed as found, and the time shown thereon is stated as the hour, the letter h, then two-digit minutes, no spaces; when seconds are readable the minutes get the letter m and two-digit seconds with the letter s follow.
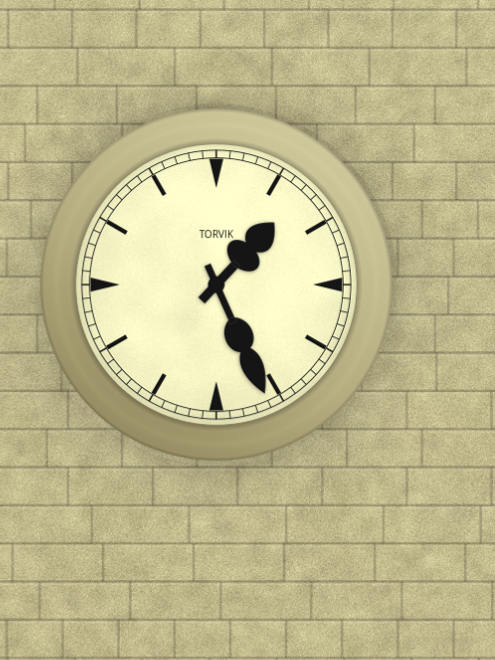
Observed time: 1h26
